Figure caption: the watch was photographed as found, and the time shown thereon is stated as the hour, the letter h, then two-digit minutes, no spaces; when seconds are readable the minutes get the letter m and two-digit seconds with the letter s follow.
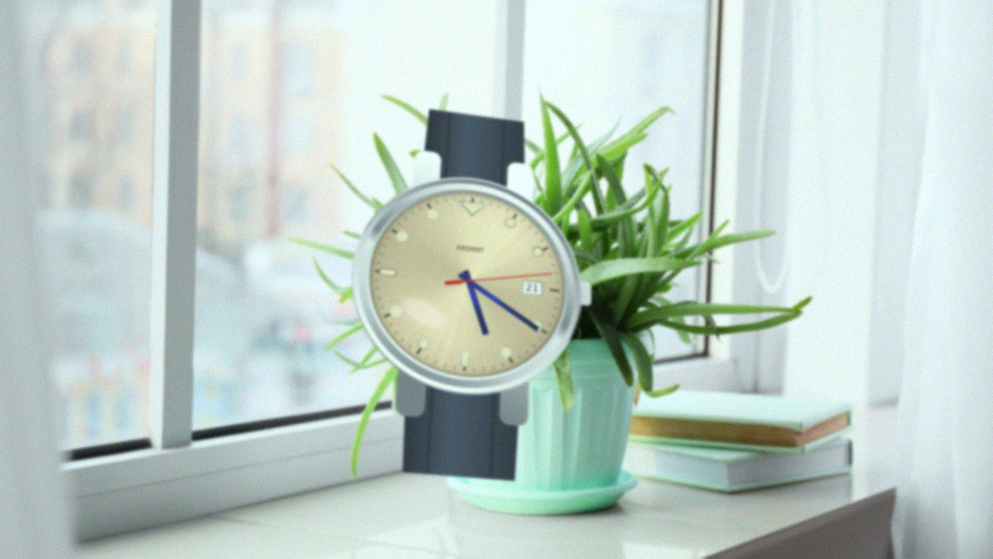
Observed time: 5h20m13s
